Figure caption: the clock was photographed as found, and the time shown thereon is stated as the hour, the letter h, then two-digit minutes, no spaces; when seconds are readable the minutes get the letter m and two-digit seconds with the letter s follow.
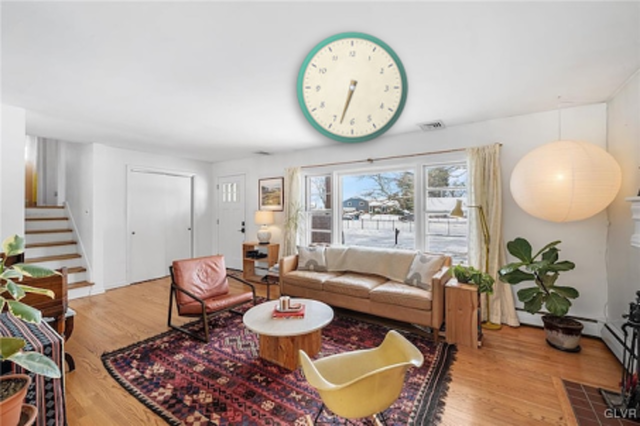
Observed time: 6h33
